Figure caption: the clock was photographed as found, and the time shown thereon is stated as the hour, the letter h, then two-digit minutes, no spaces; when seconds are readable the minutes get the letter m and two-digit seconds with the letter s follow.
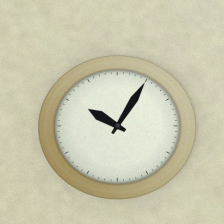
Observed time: 10h05
